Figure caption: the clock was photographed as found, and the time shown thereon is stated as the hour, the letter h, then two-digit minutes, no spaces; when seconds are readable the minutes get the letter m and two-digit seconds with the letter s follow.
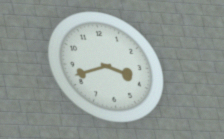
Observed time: 3h42
